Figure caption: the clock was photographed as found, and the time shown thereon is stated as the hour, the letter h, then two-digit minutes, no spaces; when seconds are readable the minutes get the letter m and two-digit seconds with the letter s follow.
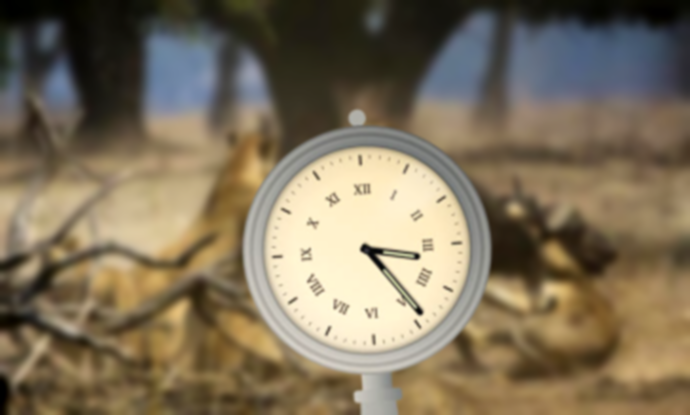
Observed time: 3h24
